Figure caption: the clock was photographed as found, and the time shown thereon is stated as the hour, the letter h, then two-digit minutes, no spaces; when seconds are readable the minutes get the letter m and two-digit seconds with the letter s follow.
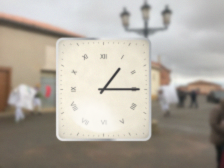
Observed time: 1h15
